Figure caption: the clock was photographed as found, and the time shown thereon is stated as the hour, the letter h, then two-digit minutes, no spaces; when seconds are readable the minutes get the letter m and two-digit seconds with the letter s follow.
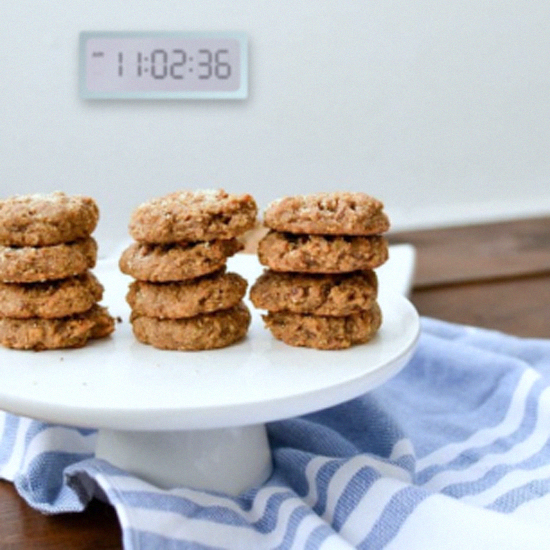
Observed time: 11h02m36s
